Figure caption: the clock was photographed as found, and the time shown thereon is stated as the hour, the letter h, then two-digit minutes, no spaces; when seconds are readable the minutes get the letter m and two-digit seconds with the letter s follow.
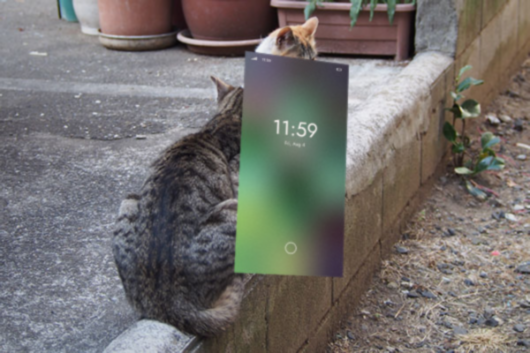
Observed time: 11h59
